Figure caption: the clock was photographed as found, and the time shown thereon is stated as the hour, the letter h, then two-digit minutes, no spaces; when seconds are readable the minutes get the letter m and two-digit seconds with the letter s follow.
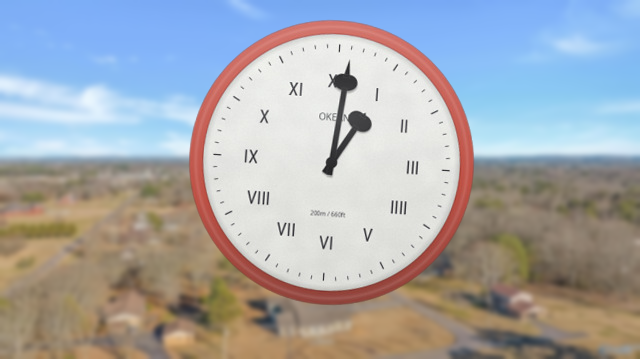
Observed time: 1h01
